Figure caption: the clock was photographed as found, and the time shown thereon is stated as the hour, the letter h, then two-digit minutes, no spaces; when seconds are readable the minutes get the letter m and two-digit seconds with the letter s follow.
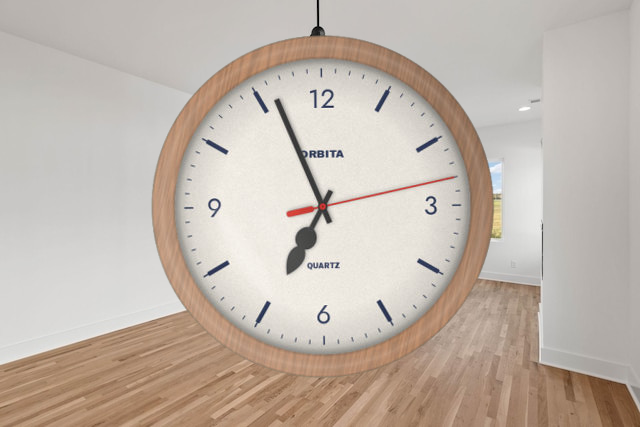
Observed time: 6h56m13s
